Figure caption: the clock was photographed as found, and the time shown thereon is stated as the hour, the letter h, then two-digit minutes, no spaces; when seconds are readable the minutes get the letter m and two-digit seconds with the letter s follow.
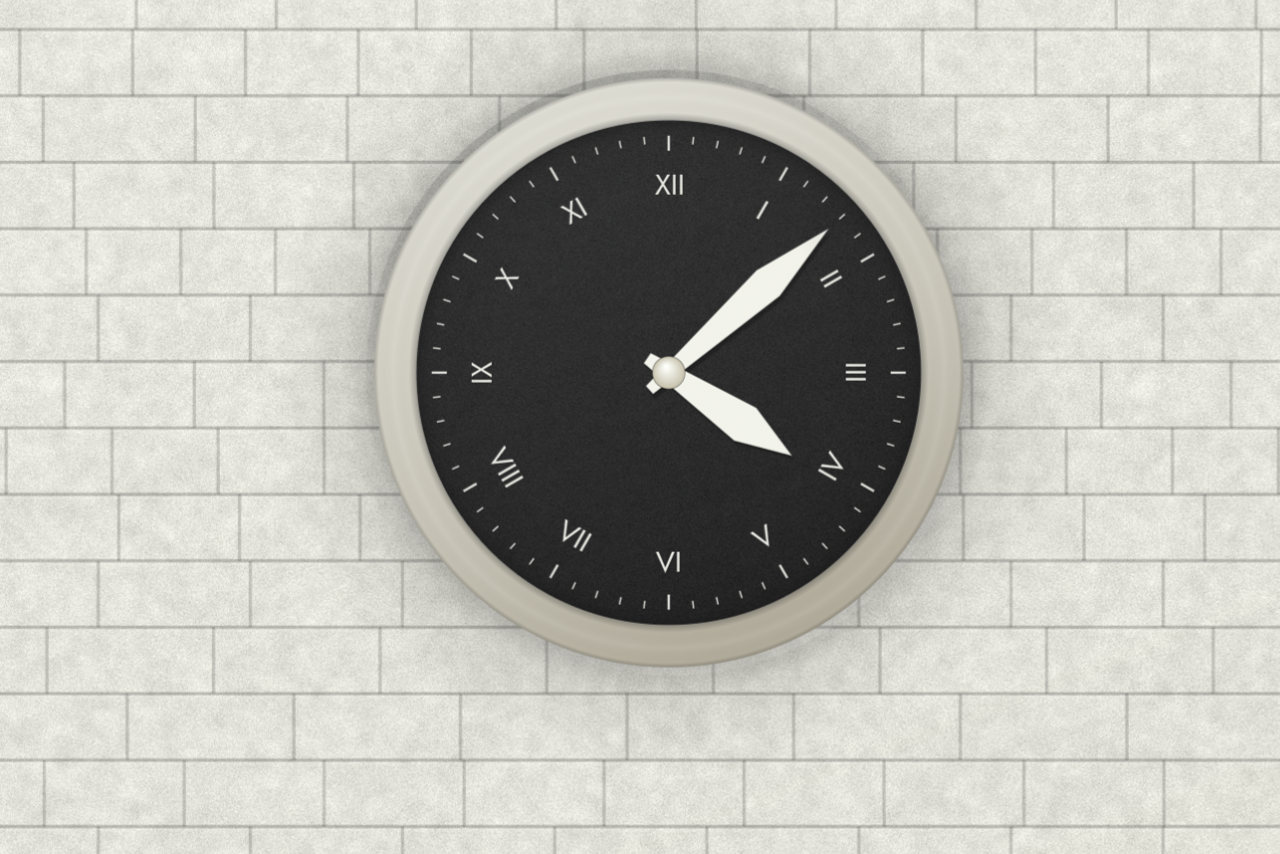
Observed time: 4h08
